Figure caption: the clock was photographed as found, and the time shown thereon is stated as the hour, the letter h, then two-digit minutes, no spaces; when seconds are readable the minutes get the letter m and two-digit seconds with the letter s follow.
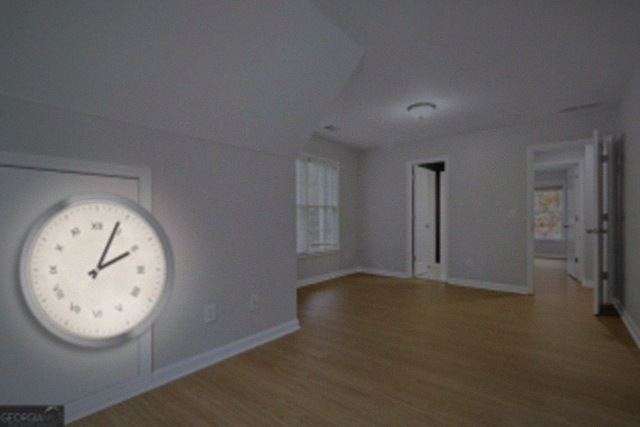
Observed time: 2h04
